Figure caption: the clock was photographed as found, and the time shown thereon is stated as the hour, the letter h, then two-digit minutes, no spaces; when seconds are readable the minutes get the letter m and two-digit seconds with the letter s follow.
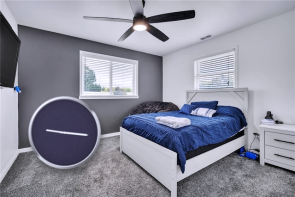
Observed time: 9h16
